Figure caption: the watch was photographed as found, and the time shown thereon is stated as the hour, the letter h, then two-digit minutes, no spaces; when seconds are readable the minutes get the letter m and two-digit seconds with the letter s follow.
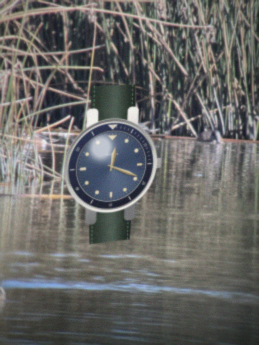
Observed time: 12h19
